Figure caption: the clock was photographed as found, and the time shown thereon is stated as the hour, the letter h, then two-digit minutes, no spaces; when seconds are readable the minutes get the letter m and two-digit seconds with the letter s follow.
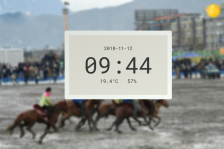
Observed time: 9h44
